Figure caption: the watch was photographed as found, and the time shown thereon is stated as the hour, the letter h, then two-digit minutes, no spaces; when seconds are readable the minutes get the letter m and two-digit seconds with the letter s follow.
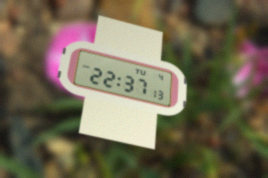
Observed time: 22h37
